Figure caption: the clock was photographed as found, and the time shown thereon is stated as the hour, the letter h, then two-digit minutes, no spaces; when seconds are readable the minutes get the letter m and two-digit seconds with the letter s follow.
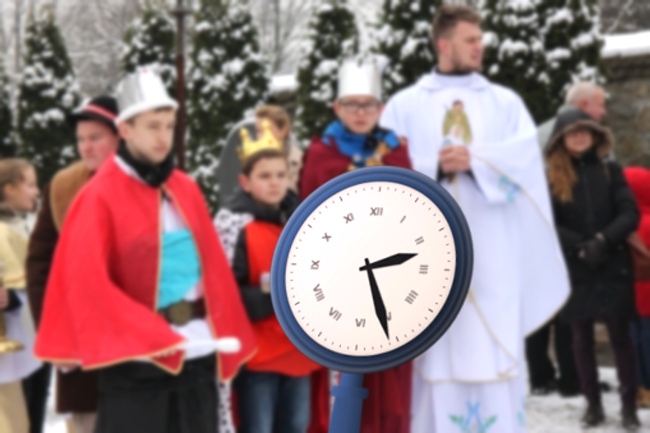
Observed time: 2h26
